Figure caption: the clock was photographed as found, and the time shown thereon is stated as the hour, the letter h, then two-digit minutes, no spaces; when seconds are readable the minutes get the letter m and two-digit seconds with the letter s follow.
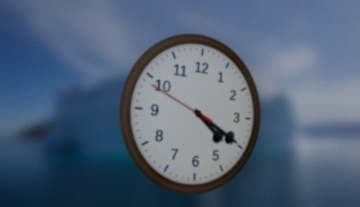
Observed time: 4h19m49s
